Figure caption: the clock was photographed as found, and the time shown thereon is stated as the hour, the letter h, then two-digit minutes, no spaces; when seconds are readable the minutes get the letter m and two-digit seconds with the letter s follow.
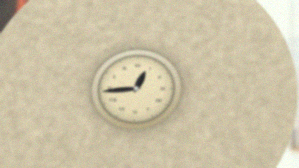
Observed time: 12h44
